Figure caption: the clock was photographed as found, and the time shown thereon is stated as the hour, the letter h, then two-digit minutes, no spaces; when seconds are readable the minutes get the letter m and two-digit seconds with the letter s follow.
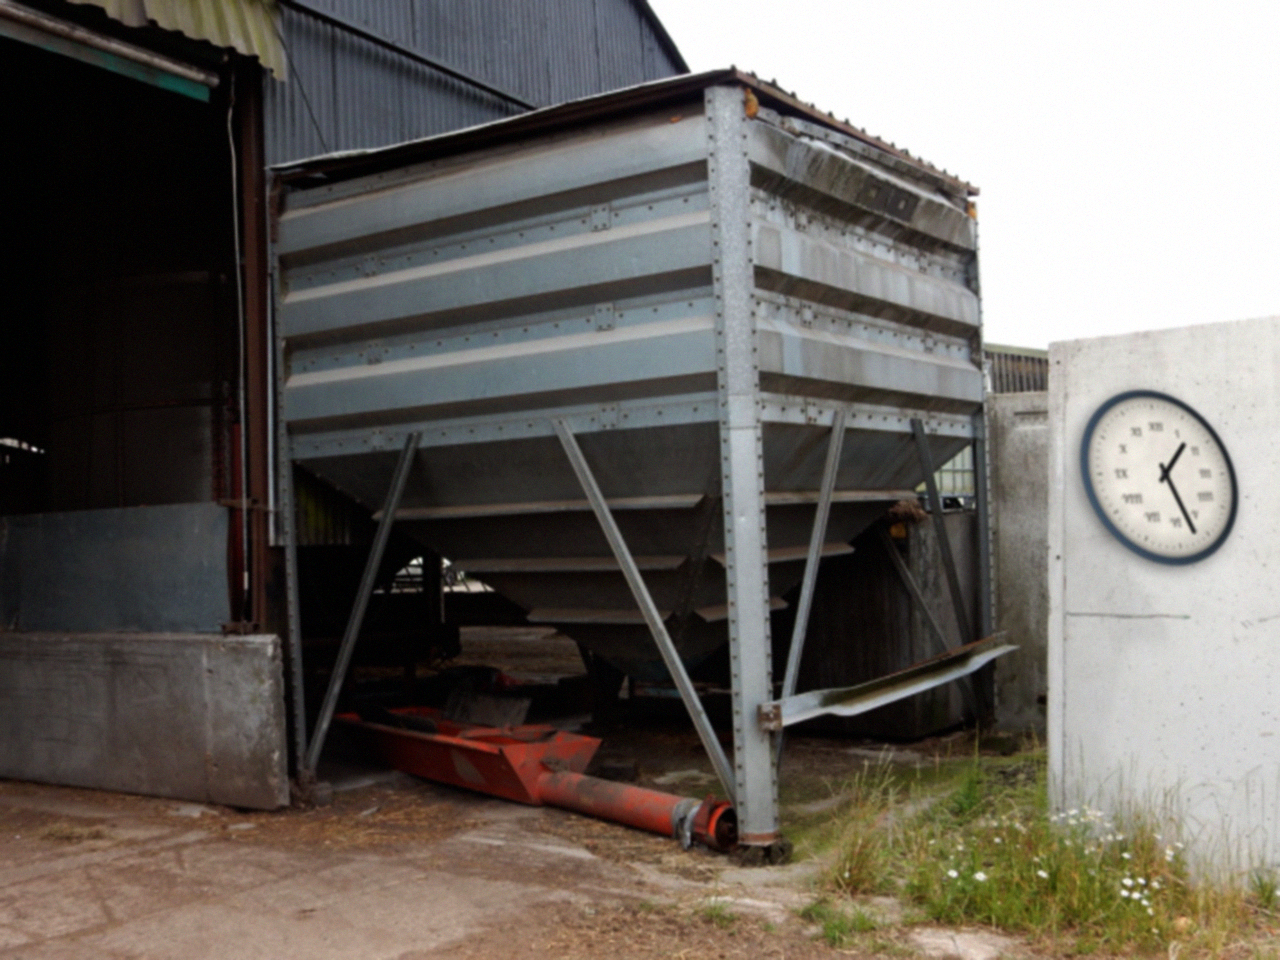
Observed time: 1h27
